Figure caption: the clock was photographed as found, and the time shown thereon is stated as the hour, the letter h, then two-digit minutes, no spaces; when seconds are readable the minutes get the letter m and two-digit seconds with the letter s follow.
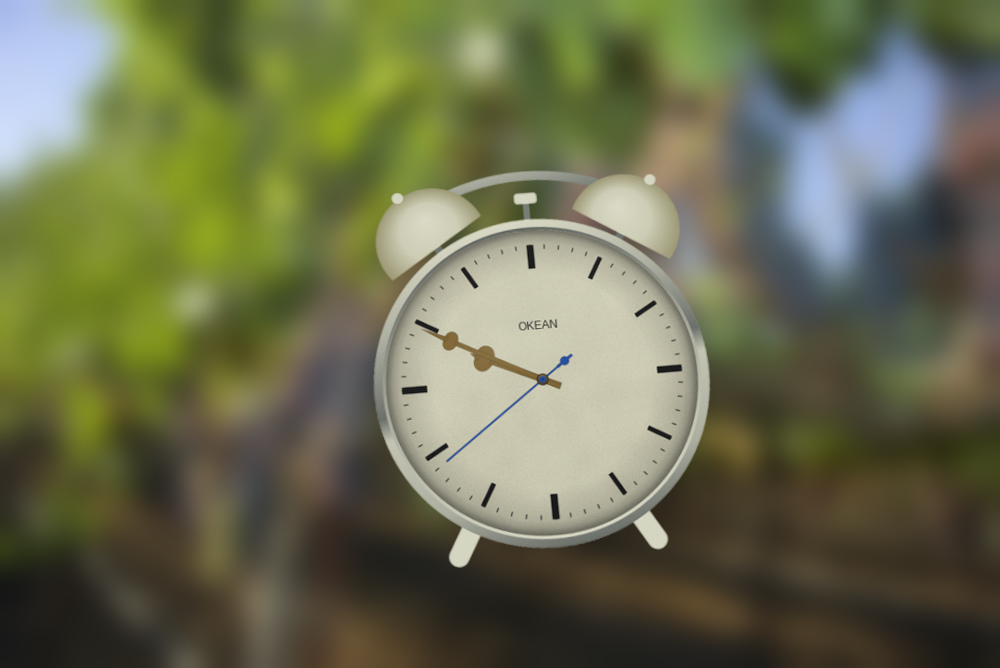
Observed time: 9h49m39s
